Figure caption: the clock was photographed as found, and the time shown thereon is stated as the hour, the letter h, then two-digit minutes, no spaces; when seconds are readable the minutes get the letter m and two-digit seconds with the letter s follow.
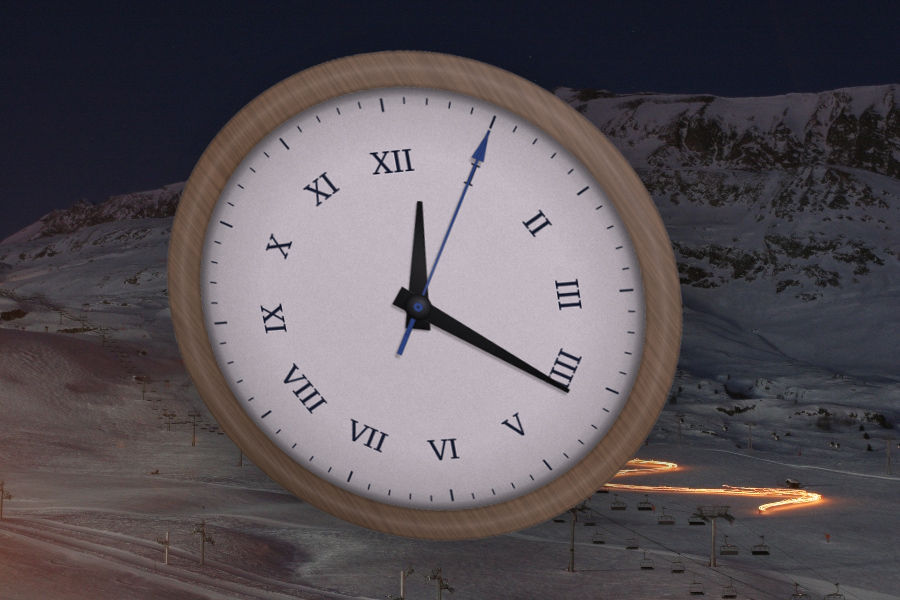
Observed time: 12h21m05s
